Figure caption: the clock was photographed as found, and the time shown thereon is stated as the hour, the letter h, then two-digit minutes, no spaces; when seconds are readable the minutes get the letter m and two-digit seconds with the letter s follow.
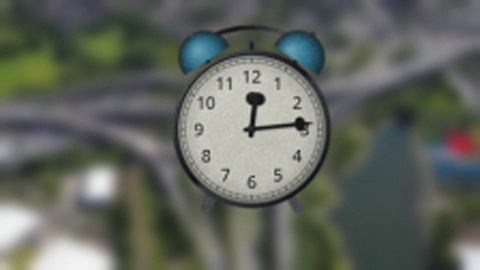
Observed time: 12h14
